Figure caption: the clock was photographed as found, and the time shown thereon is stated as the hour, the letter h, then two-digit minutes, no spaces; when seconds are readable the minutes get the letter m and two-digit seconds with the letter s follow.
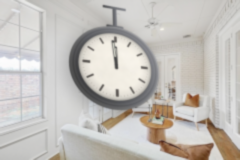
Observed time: 11h59
